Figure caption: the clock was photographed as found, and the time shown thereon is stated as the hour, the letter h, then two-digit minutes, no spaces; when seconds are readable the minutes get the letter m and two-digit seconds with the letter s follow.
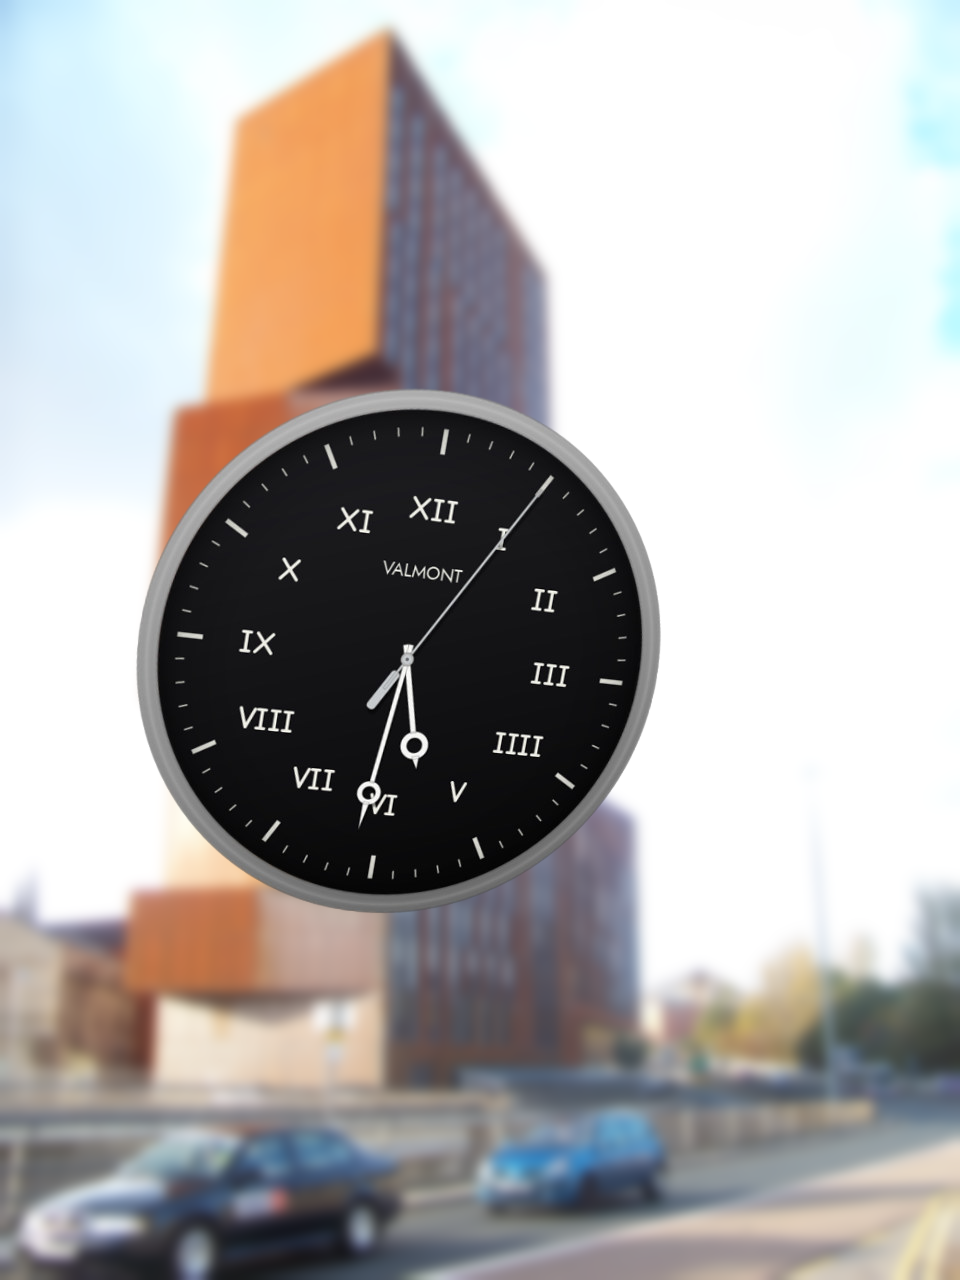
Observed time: 5h31m05s
